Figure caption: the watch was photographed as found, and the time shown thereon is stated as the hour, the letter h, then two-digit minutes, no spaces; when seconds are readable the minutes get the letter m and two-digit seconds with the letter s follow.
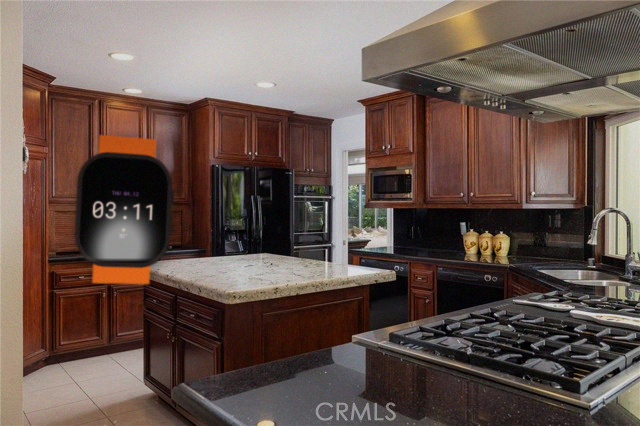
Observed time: 3h11
